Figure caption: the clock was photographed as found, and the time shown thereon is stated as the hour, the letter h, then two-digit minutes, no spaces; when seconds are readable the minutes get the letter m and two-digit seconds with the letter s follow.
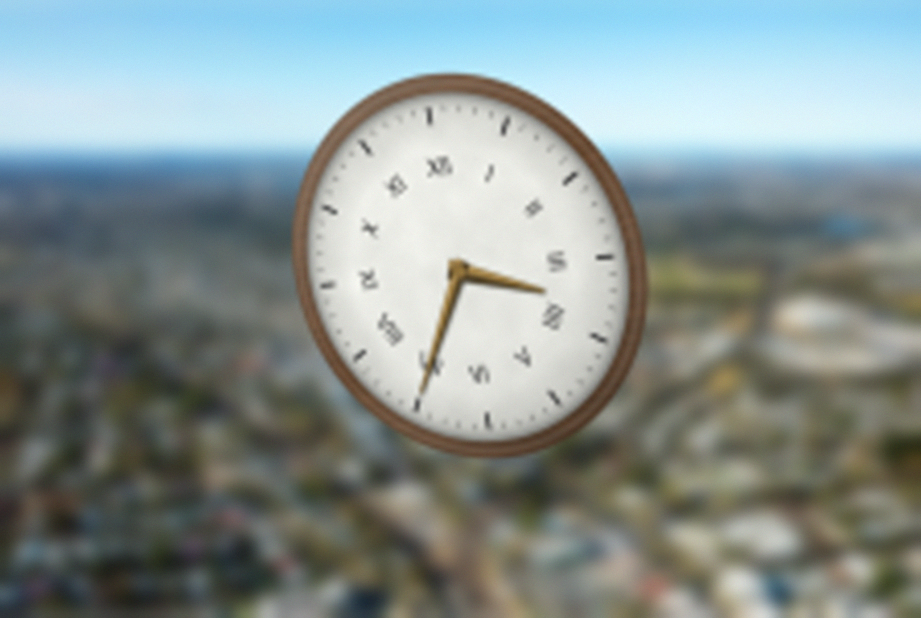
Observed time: 3h35
